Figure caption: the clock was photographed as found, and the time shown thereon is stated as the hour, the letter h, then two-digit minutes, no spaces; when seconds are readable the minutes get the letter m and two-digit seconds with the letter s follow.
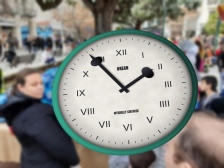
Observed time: 1h54
